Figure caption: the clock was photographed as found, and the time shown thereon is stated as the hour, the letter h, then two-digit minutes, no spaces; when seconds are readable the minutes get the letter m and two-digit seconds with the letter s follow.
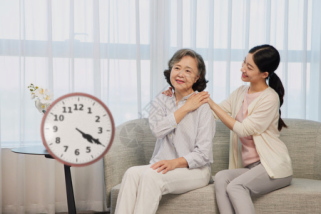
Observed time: 4h20
